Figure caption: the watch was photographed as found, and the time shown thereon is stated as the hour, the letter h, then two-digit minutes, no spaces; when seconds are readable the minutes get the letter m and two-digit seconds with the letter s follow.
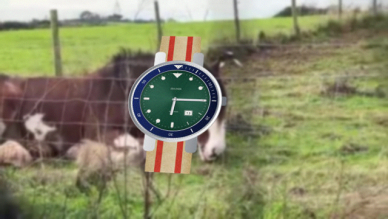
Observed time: 6h15
